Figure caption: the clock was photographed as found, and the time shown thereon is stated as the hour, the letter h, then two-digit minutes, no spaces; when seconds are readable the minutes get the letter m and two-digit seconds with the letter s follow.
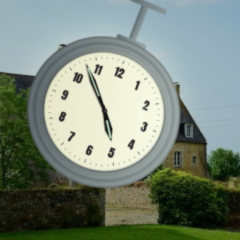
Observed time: 4h53
